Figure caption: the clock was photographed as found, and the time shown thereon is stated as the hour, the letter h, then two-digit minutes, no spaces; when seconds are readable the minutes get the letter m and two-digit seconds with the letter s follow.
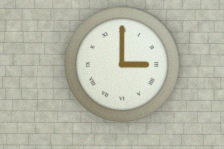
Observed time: 3h00
